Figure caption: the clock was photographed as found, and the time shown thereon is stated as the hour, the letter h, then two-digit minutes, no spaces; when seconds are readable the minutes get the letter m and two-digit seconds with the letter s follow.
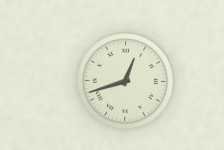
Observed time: 12h42
